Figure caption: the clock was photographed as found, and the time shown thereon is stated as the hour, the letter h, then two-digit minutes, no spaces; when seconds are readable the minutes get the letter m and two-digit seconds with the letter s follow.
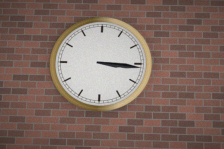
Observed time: 3h16
